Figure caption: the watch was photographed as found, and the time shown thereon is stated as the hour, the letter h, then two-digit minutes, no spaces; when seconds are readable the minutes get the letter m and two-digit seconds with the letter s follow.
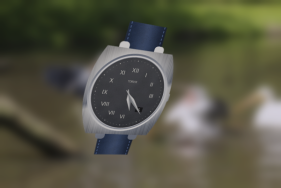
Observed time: 5h23
